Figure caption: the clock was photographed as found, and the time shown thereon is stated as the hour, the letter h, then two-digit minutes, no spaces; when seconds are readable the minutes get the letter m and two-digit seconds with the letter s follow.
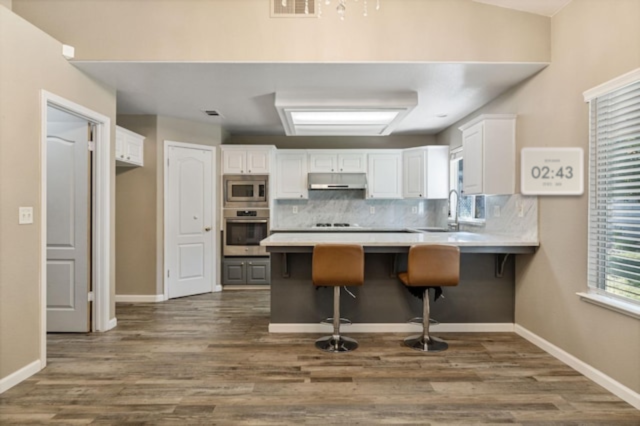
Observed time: 2h43
